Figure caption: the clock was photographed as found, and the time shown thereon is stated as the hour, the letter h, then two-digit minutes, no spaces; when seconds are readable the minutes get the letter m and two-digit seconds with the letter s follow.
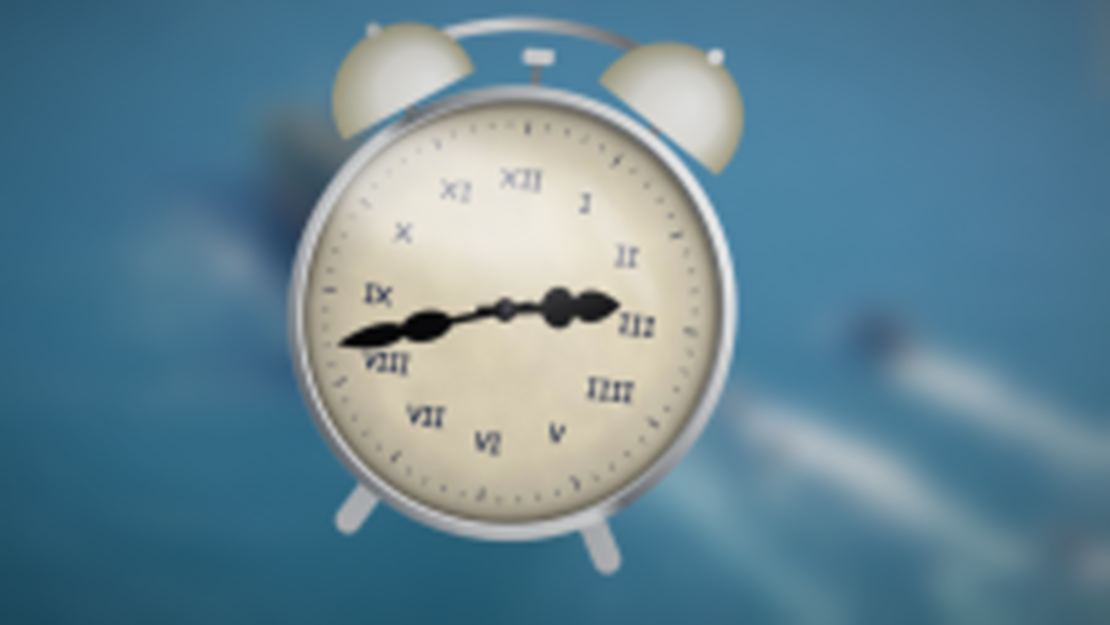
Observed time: 2h42
